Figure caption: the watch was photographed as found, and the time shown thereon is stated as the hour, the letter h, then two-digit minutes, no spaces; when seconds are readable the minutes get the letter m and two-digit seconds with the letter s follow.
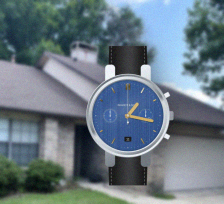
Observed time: 1h17
